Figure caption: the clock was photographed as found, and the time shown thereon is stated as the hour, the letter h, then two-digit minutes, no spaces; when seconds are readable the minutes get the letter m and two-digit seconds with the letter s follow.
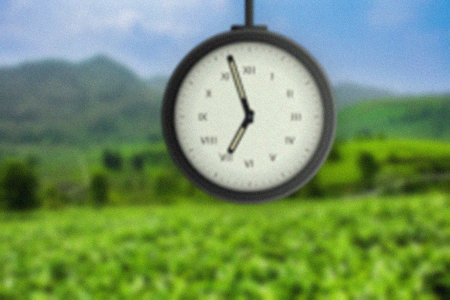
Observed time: 6h57
